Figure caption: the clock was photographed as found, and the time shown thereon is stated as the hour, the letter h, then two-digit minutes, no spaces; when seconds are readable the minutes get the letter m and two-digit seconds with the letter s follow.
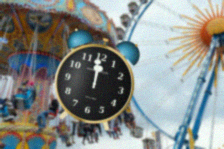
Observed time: 11h59
